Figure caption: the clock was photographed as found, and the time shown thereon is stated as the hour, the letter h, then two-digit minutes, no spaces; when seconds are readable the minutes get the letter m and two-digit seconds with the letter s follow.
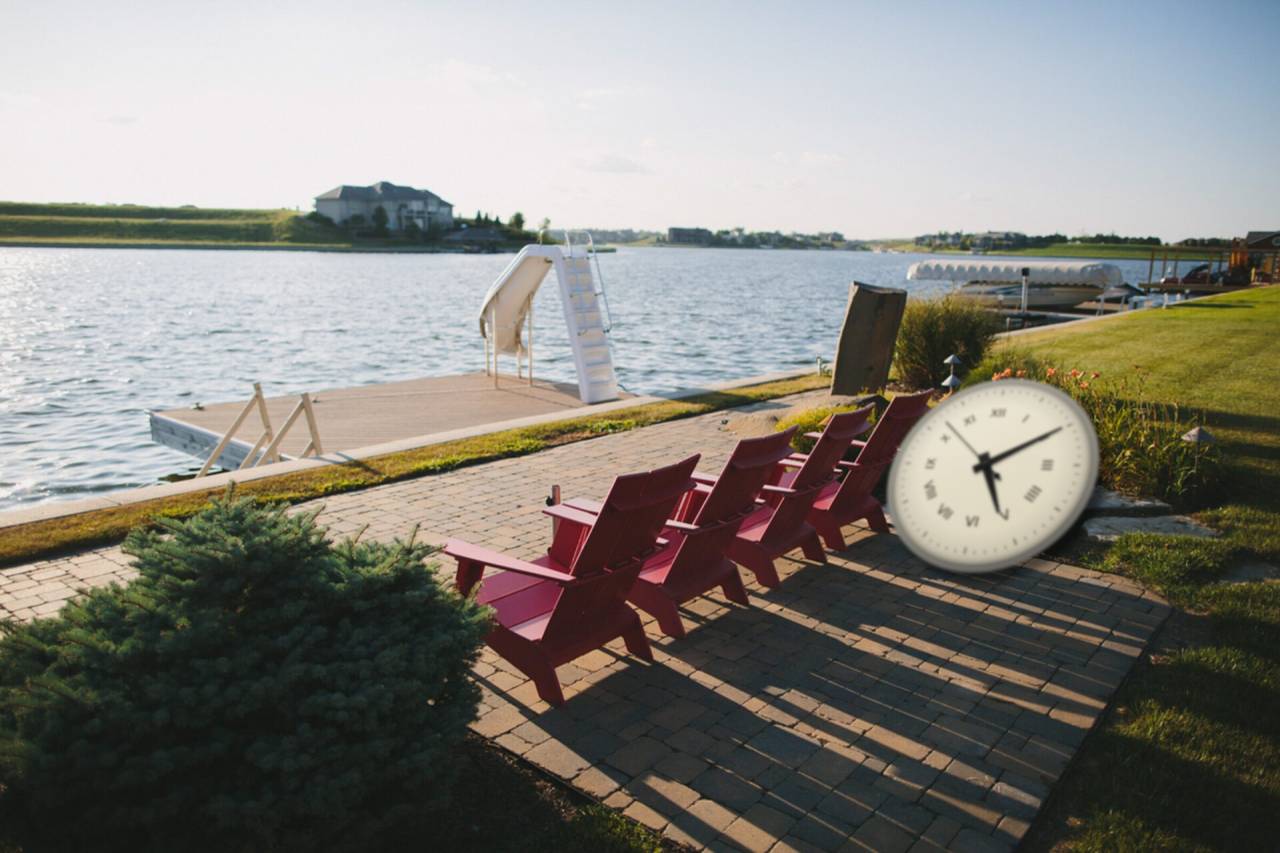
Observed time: 5h09m52s
